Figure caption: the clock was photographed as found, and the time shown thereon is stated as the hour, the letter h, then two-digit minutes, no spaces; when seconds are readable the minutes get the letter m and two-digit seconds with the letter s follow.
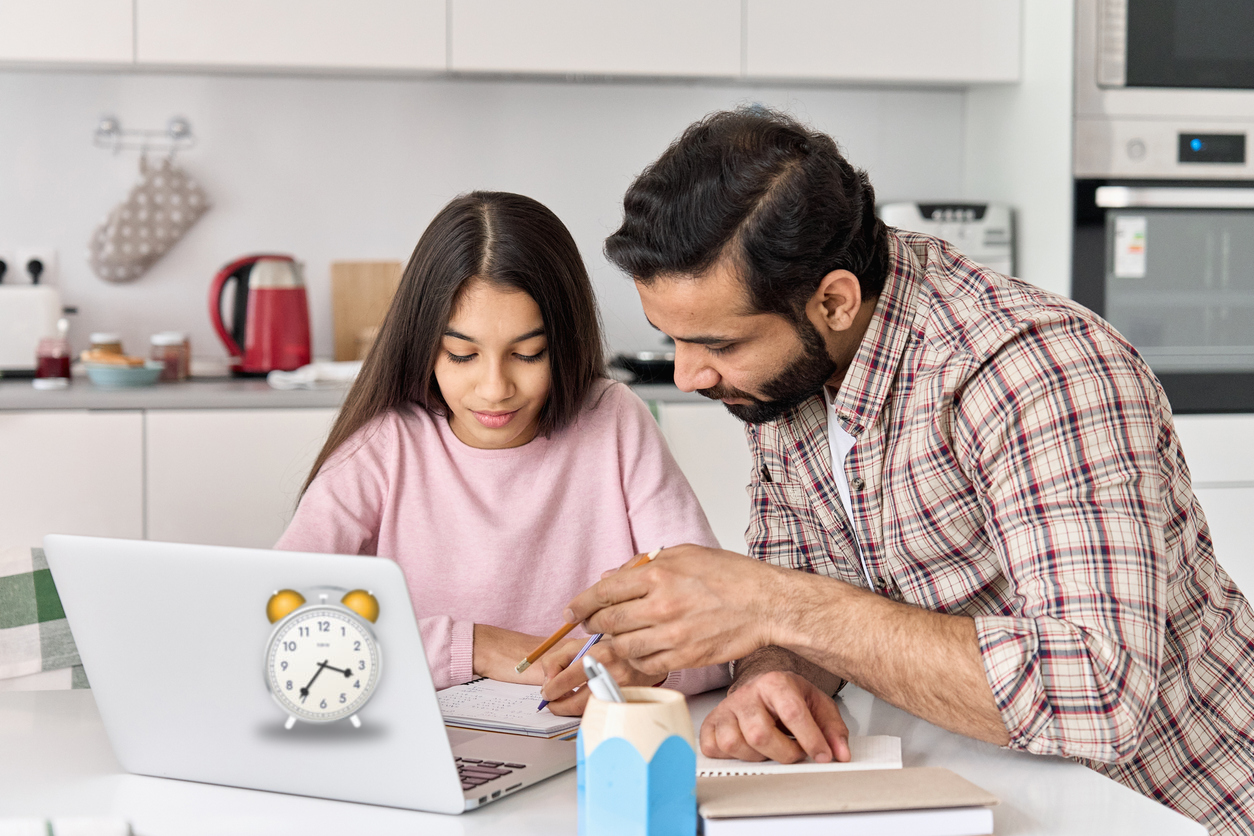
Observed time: 3h36
